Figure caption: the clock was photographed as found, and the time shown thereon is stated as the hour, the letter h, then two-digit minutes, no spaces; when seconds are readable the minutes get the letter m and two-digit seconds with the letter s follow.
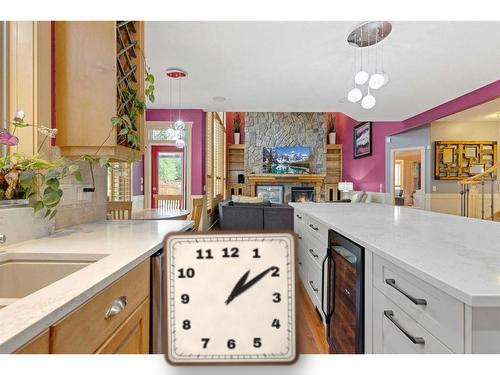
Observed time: 1h09
